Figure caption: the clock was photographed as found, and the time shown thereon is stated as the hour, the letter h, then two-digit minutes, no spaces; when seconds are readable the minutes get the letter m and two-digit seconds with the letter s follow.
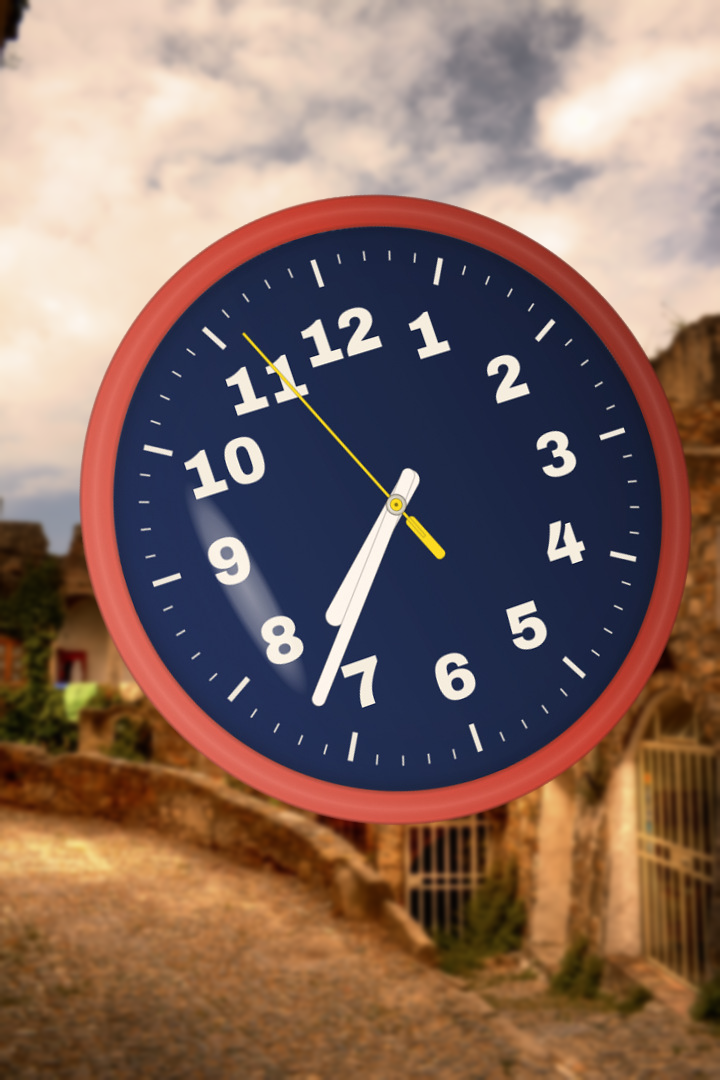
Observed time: 7h36m56s
